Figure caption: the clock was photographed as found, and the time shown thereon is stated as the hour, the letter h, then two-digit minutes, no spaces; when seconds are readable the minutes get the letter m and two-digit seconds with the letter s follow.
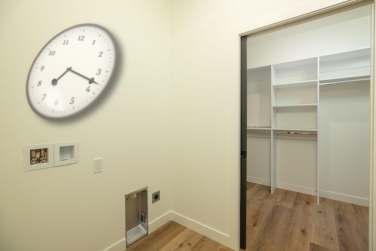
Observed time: 7h18
